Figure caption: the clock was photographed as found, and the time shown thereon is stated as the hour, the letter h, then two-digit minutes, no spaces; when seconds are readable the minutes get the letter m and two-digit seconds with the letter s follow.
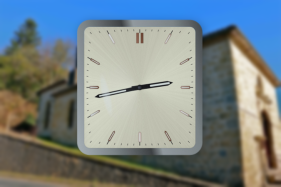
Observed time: 2h43
